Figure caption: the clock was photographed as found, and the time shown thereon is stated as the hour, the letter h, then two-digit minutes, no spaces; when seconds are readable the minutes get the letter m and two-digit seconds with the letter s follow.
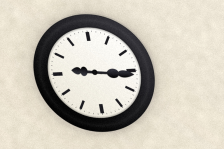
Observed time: 9h16
